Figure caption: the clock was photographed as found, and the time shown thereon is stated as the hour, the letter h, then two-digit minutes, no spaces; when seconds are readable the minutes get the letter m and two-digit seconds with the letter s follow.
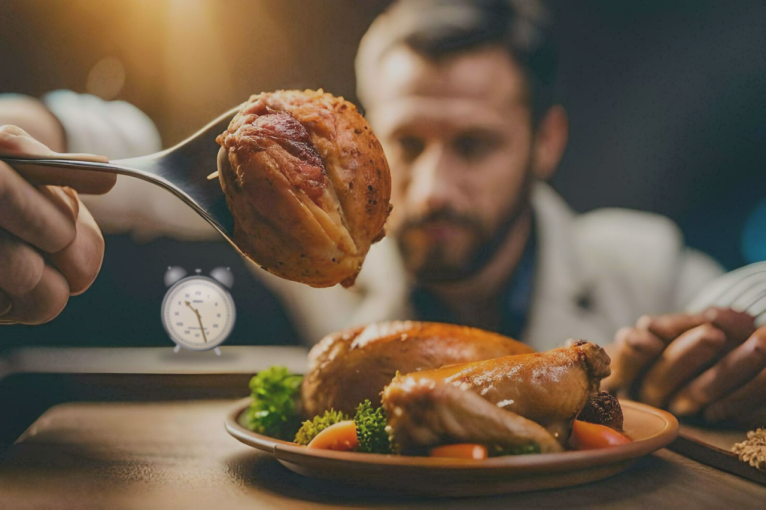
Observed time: 10h27
